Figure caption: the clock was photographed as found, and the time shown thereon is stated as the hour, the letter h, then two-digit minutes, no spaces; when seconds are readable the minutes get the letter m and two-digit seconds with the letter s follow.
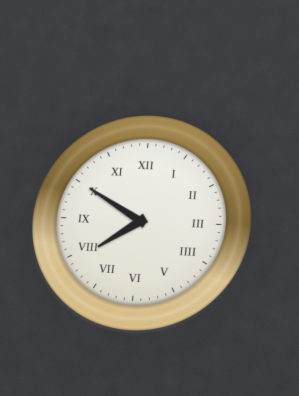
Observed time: 7h50
